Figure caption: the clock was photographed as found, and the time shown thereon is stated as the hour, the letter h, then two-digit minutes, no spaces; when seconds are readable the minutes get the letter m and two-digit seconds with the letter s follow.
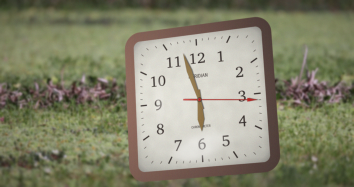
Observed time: 5h57m16s
